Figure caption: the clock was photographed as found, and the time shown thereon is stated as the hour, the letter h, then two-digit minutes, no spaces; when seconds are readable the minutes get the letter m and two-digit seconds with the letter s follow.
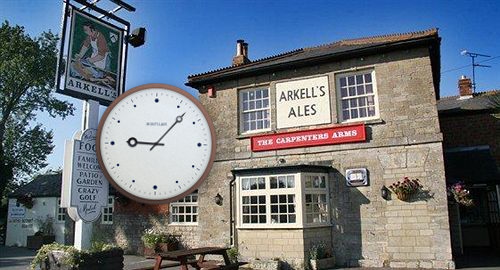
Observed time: 9h07
